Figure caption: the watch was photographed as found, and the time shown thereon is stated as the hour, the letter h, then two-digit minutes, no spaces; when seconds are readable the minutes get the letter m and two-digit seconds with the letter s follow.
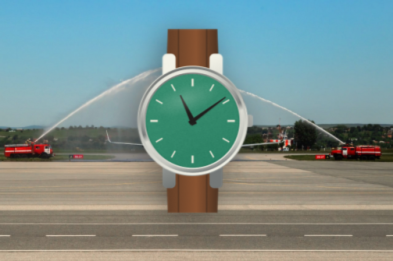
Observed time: 11h09
